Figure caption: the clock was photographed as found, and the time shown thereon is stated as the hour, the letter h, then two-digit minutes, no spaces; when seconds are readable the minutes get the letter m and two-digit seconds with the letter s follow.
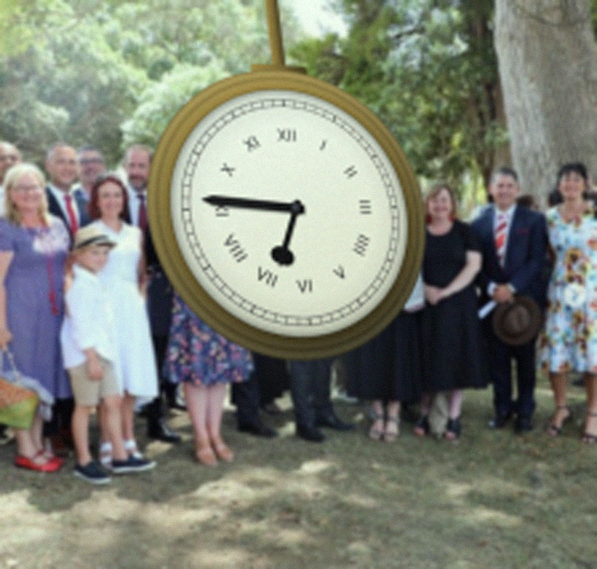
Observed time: 6h46
